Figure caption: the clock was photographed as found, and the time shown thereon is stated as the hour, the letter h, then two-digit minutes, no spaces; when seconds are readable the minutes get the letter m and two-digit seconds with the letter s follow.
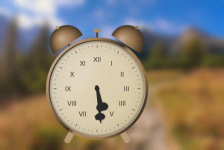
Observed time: 5h29
